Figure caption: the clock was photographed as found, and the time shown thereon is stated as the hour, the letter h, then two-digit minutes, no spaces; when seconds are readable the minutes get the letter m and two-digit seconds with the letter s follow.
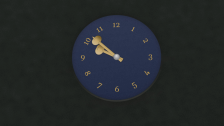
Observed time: 9h52
